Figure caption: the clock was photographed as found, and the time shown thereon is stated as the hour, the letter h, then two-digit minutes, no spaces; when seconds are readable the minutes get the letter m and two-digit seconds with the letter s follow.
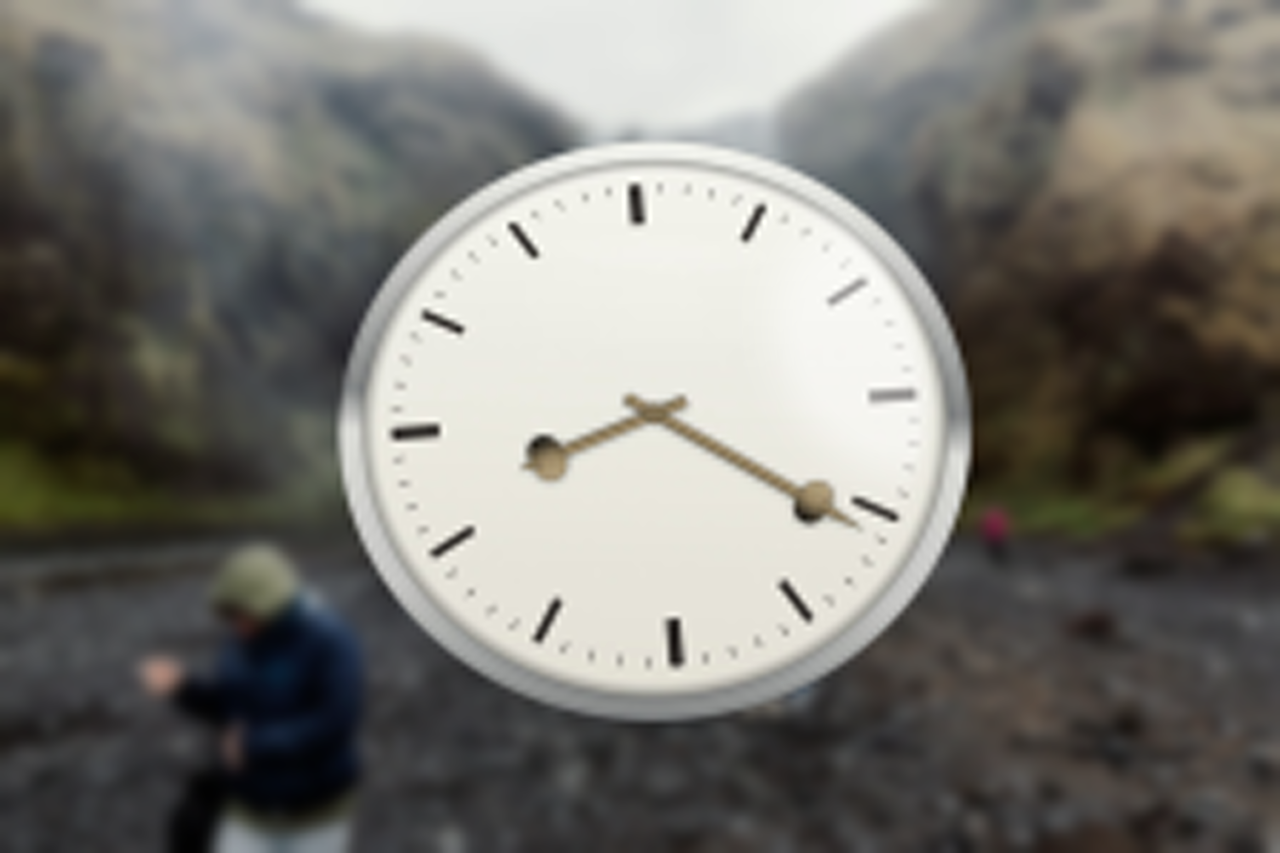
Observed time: 8h21
